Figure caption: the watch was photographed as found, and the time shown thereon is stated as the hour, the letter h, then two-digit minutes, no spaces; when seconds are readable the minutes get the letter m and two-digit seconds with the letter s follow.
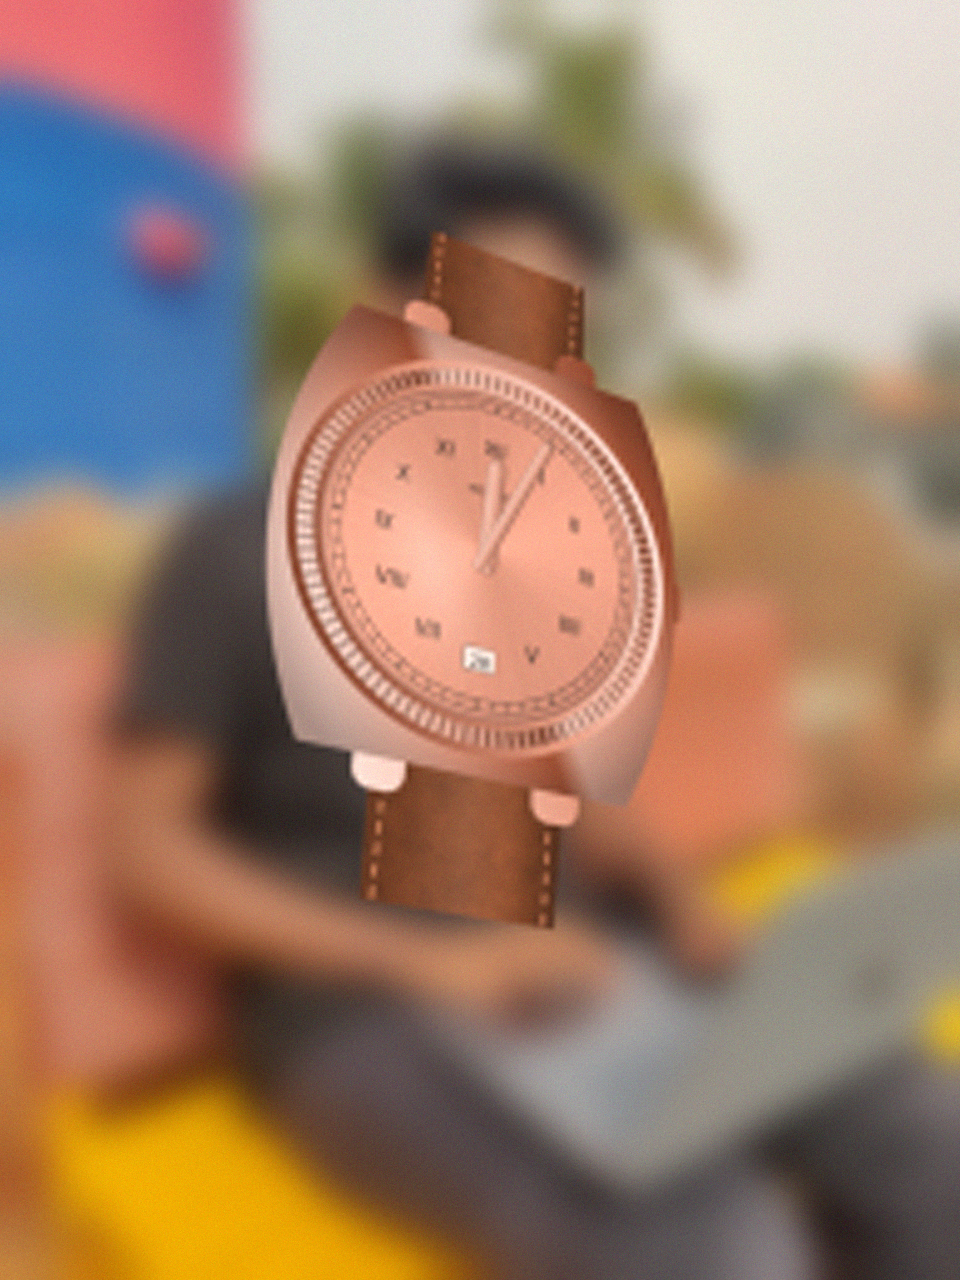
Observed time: 12h04
